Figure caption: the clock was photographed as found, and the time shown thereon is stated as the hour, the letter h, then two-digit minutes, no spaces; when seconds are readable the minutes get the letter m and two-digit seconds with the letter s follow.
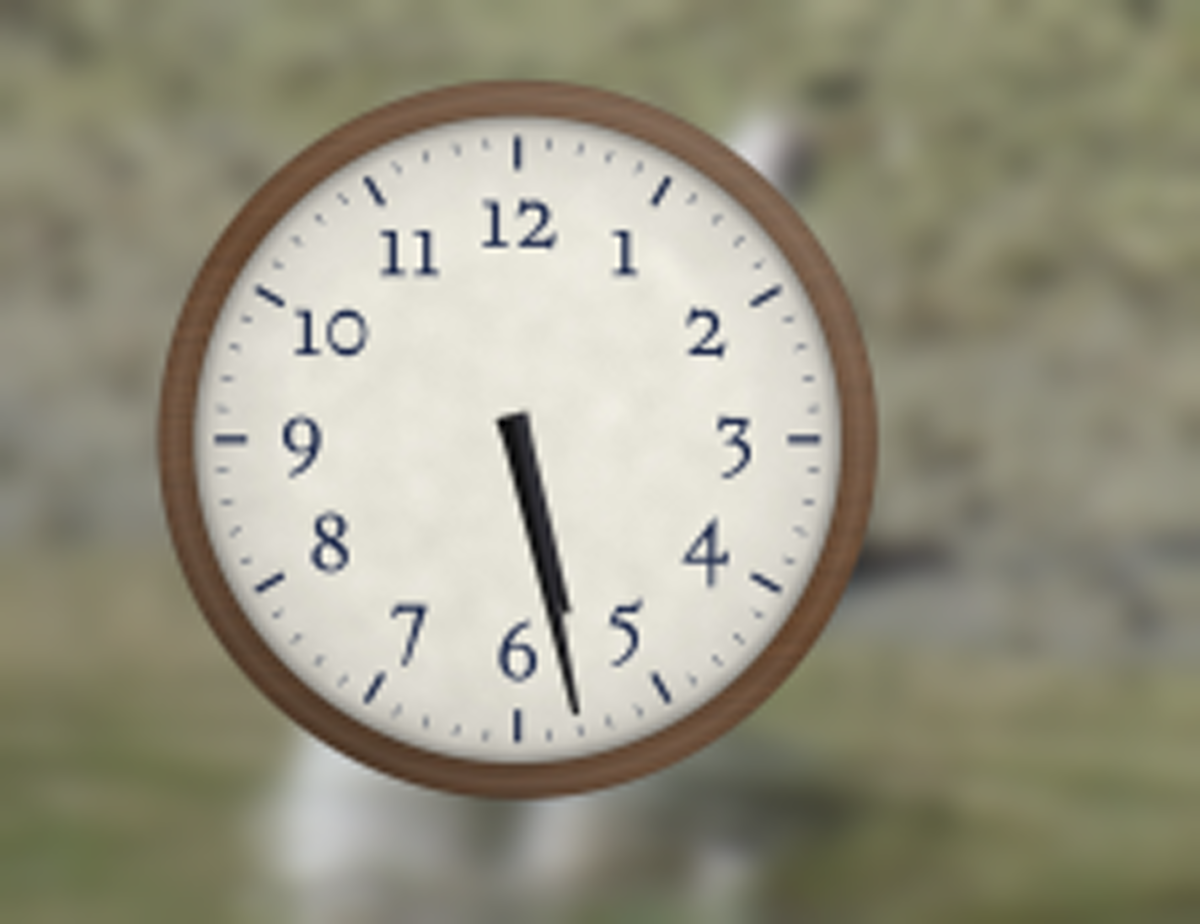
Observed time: 5h28
